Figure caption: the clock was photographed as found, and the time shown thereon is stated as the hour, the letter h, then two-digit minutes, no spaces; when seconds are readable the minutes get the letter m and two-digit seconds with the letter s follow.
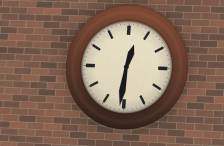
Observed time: 12h31
